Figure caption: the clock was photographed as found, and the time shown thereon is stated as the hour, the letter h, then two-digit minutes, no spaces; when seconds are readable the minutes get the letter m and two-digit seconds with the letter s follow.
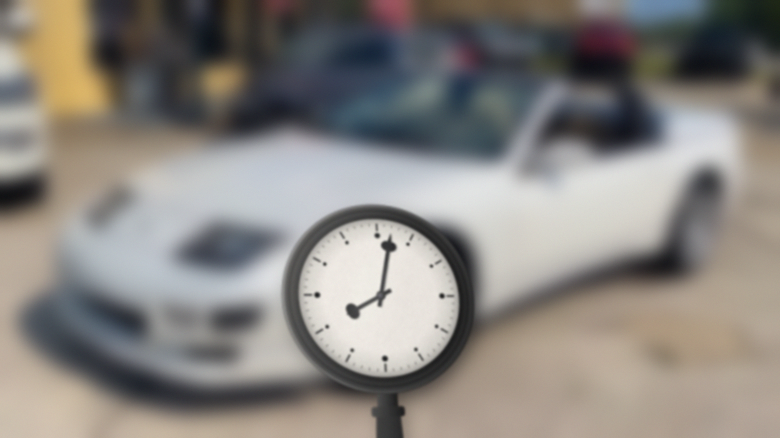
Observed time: 8h02
